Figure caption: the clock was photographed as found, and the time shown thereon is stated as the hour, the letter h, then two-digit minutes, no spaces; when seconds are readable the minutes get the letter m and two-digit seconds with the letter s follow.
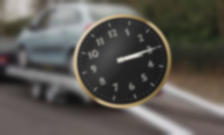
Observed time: 3h15
